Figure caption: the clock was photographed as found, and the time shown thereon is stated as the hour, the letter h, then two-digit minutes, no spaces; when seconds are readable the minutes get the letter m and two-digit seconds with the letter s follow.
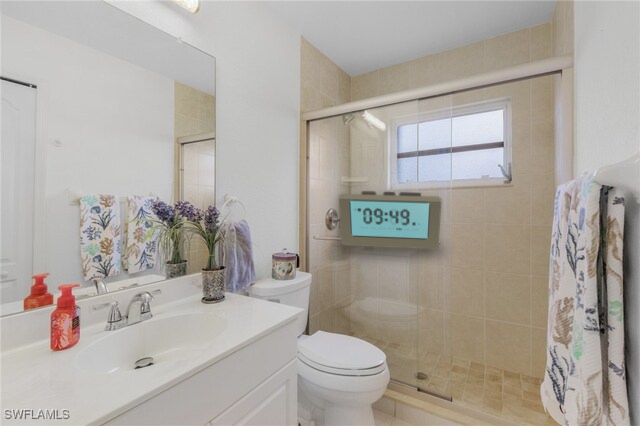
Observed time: 9h49
